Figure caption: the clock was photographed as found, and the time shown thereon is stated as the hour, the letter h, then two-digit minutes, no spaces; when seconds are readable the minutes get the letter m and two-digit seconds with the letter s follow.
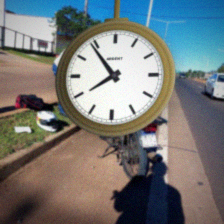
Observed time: 7h54
